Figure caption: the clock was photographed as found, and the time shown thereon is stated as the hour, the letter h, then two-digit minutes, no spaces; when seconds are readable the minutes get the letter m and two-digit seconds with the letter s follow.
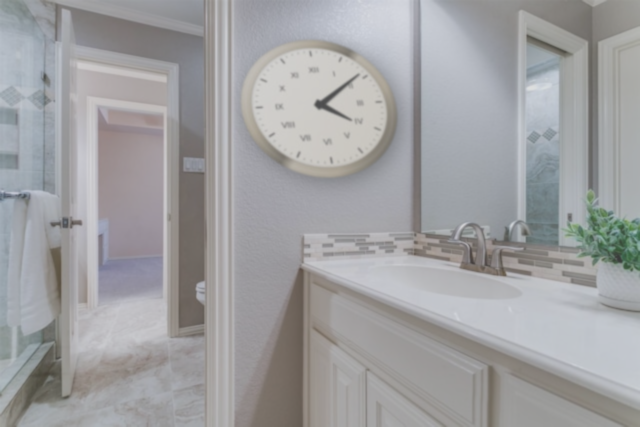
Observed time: 4h09
